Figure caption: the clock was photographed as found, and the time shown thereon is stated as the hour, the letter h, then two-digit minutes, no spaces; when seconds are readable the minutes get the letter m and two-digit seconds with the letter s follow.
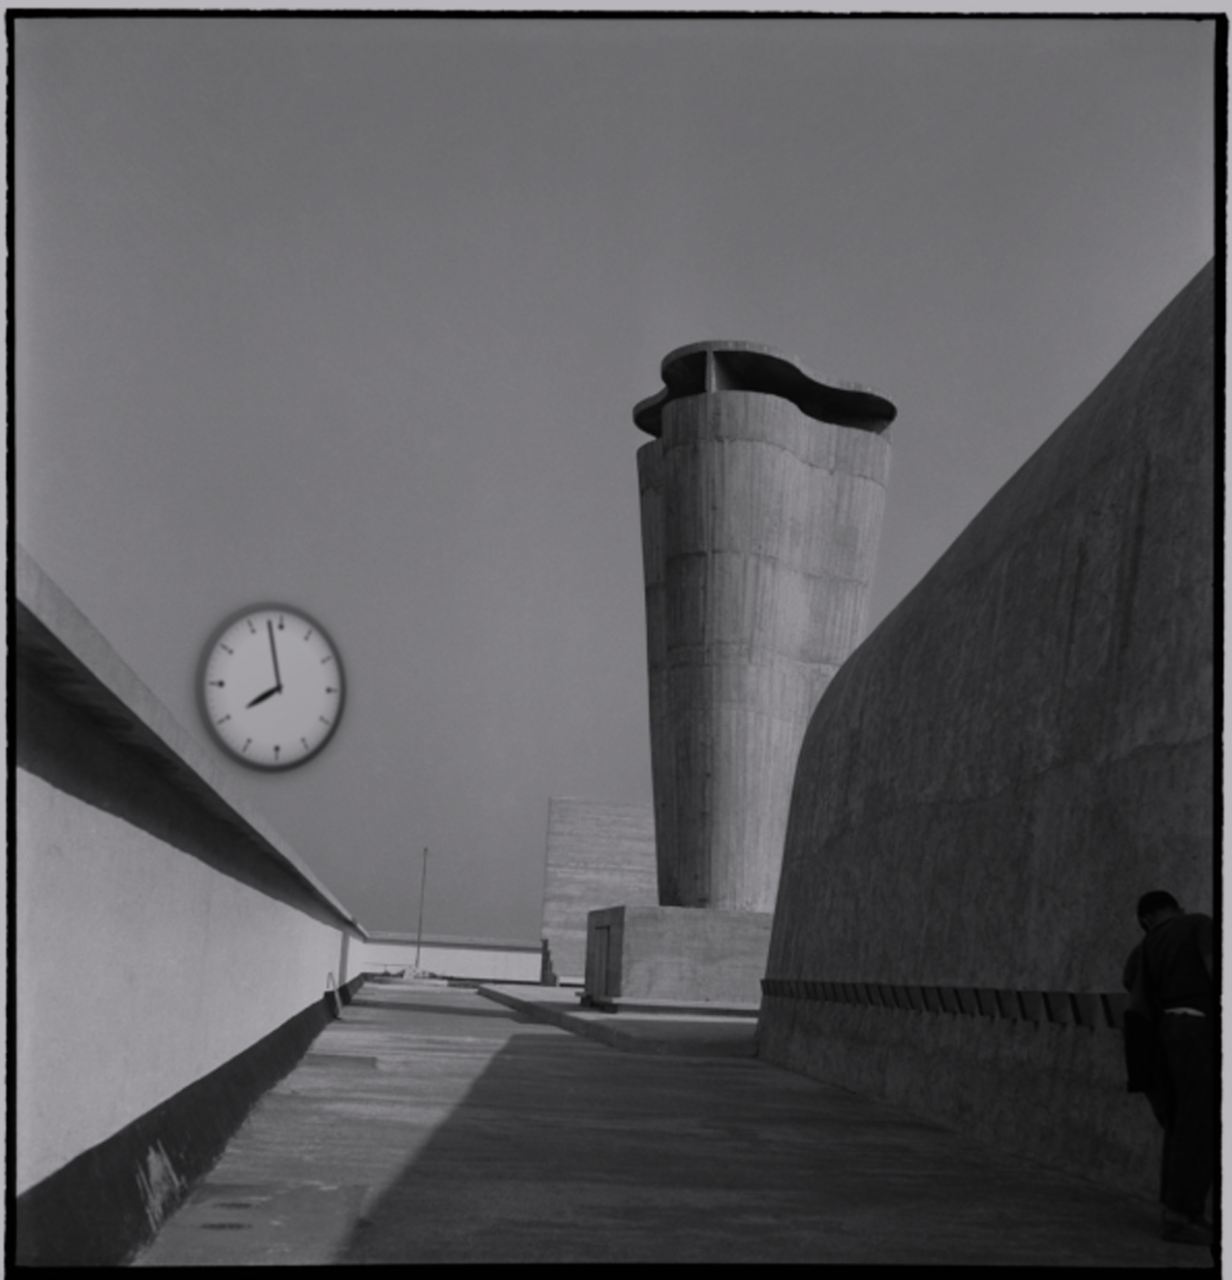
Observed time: 7h58
